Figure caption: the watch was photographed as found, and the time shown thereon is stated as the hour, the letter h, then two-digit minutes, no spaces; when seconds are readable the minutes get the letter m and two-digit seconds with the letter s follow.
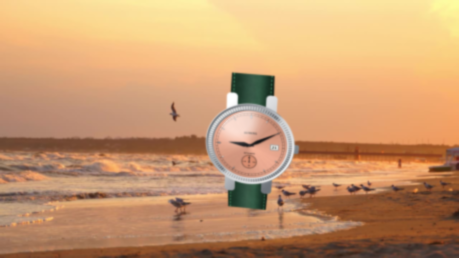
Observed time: 9h10
